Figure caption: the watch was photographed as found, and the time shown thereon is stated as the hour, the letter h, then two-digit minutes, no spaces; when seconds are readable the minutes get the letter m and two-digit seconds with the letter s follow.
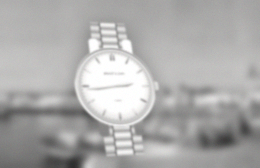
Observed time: 2h44
